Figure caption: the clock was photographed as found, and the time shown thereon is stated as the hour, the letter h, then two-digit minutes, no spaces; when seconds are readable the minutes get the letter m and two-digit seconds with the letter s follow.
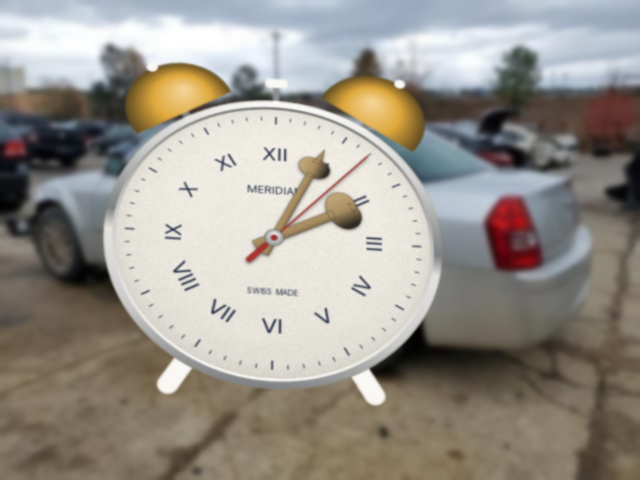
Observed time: 2h04m07s
